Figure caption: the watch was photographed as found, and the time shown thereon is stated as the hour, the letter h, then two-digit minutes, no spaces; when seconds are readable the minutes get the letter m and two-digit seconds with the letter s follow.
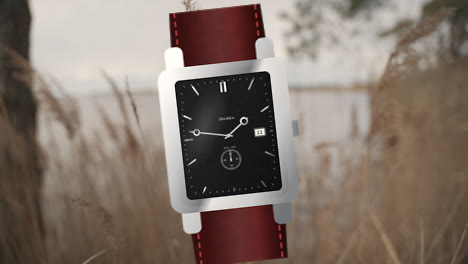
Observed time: 1h47
